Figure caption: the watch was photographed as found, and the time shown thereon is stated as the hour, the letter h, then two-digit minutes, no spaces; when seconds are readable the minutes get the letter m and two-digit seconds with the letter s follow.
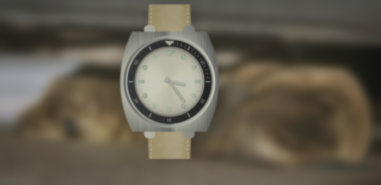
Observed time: 3h24
